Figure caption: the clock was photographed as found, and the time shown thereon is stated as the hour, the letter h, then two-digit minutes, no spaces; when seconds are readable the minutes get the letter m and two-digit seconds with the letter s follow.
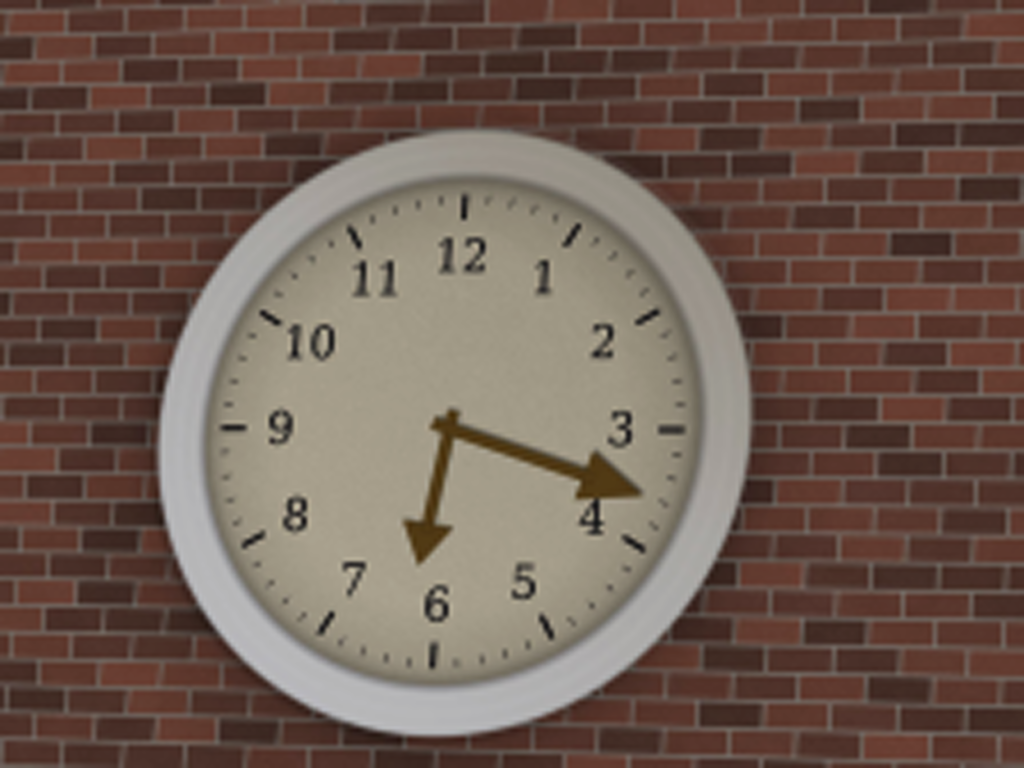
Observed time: 6h18
